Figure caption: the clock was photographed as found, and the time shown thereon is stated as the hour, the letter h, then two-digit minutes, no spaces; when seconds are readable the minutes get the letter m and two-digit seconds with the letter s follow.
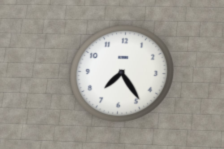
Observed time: 7h24
